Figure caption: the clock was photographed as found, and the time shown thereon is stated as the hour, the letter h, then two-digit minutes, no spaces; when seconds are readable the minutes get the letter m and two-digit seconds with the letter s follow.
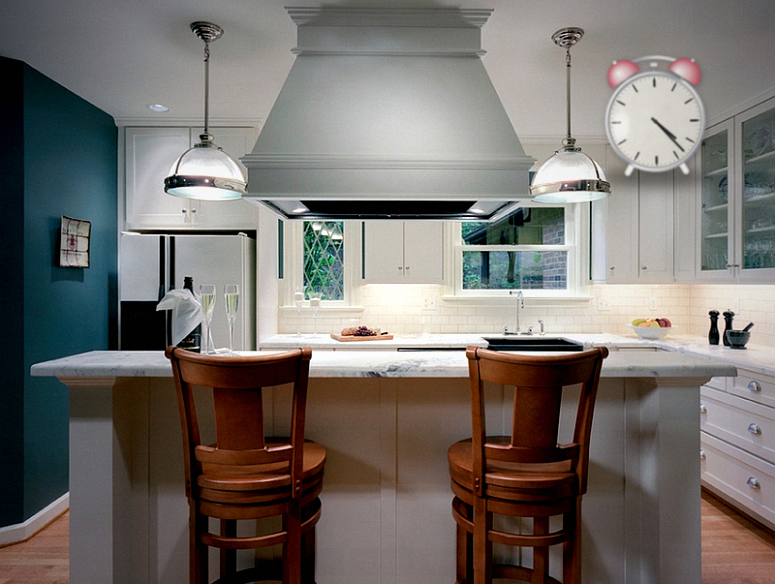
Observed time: 4h23
